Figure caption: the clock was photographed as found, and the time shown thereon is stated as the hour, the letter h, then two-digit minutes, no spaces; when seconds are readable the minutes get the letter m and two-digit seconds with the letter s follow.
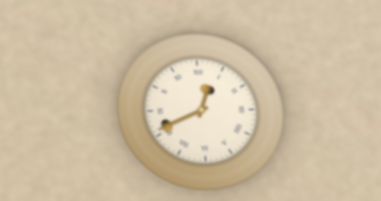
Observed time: 12h41
